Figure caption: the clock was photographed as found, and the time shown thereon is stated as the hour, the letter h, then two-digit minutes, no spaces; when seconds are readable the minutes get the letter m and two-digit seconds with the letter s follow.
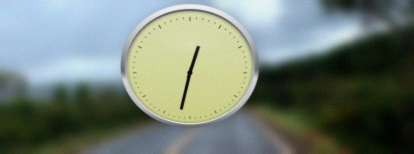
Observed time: 12h32
